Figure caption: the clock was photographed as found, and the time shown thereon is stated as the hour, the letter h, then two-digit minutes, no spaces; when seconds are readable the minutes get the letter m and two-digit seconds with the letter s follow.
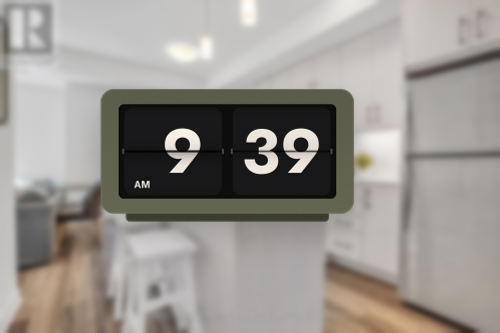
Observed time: 9h39
